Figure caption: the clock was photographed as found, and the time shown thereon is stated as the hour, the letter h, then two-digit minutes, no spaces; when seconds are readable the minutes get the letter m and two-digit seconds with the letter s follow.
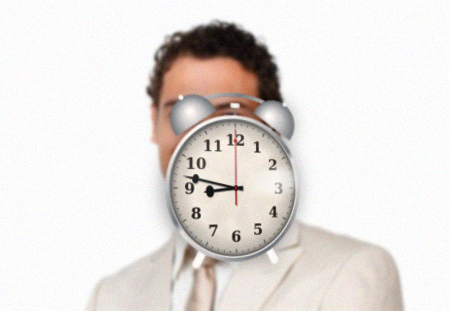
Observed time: 8h47m00s
